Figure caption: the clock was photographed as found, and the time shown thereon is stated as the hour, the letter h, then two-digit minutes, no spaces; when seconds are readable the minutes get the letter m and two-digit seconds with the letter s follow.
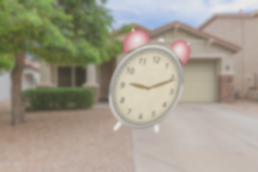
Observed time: 9h11
